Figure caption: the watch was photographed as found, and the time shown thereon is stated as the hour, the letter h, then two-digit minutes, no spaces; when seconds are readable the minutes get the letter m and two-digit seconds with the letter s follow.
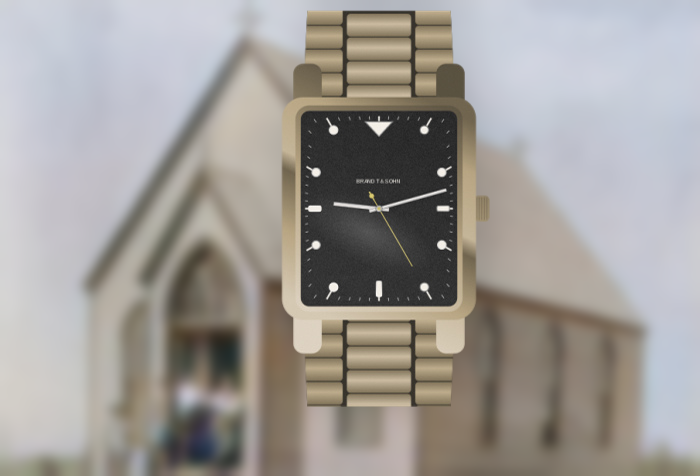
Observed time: 9h12m25s
